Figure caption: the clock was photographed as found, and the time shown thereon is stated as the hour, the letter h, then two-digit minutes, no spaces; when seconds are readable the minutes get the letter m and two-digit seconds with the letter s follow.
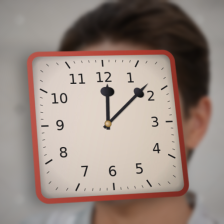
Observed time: 12h08
